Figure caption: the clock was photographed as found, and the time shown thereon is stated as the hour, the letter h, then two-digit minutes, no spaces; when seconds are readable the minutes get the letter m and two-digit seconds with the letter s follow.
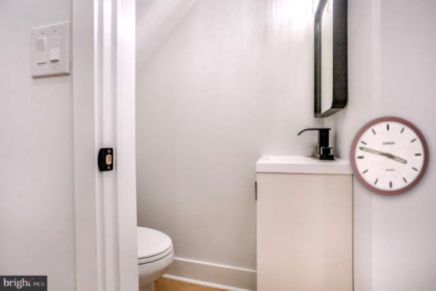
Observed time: 3h48
